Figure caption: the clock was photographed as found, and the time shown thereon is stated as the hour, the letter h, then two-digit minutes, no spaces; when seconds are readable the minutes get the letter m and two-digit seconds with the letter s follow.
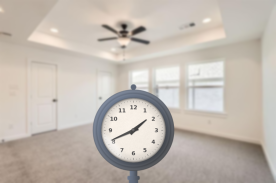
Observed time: 1h41
